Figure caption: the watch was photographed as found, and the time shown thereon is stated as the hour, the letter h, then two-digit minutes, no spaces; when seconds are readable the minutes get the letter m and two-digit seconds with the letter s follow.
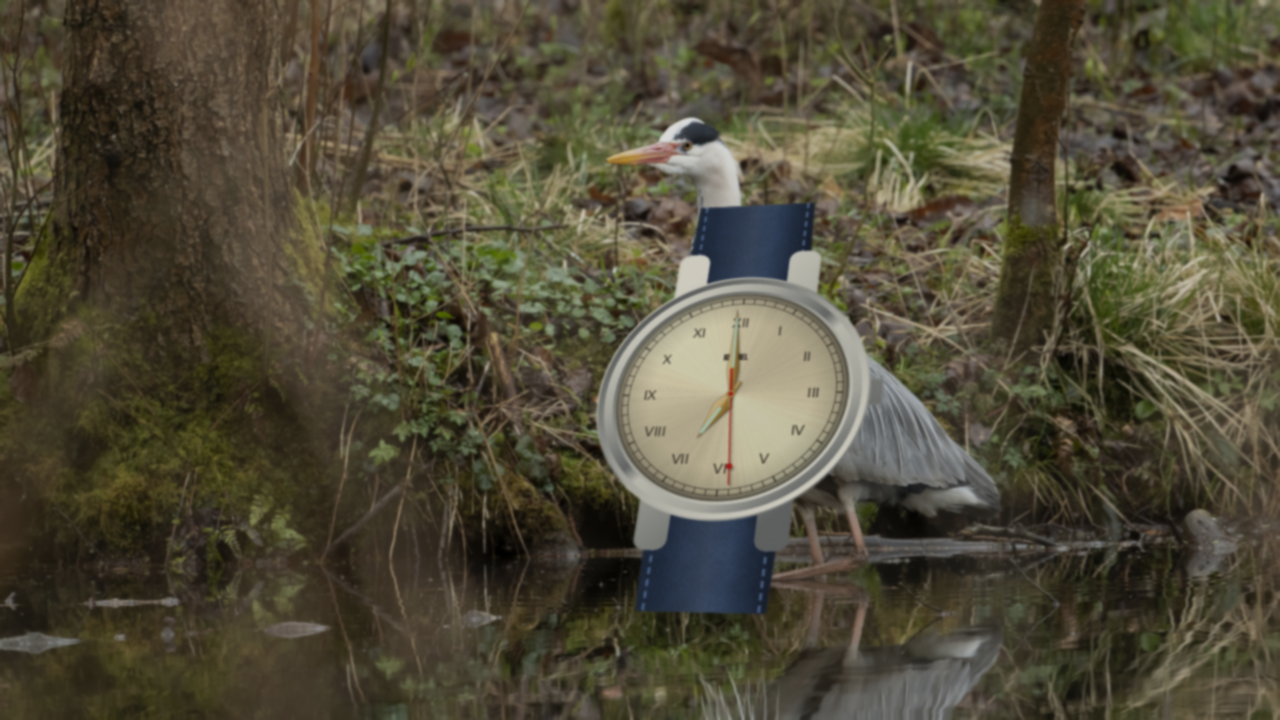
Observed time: 6h59m29s
